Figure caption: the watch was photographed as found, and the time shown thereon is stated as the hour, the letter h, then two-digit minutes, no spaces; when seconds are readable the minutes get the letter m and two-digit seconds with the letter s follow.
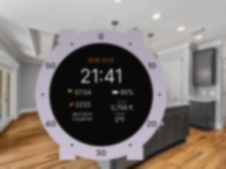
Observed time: 21h41
